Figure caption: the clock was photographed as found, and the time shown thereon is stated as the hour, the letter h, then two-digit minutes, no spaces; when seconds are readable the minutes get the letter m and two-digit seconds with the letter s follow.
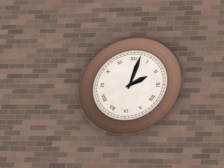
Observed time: 2h02
